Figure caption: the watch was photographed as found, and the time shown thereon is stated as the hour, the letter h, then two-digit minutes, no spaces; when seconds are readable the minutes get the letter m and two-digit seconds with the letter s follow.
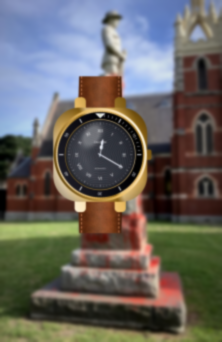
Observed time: 12h20
